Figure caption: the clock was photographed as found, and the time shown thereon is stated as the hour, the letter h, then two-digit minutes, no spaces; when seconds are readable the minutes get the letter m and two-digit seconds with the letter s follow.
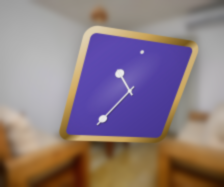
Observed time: 10h35
